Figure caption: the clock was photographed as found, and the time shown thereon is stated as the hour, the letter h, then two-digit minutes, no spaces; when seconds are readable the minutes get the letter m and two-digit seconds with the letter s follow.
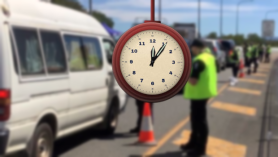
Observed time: 12h06
